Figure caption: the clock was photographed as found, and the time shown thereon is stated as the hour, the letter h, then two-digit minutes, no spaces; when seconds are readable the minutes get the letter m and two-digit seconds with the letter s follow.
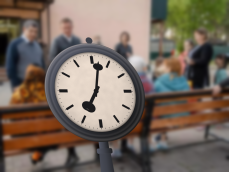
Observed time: 7h02
